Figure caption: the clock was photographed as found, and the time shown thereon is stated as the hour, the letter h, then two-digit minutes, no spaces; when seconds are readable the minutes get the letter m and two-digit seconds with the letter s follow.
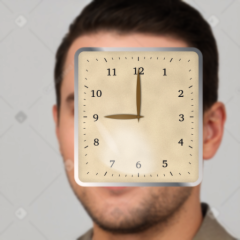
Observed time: 9h00
